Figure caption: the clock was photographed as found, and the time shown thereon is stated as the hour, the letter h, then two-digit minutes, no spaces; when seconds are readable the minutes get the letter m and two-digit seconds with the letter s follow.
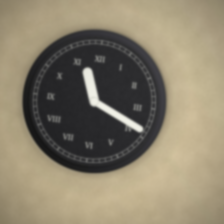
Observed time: 11h19
